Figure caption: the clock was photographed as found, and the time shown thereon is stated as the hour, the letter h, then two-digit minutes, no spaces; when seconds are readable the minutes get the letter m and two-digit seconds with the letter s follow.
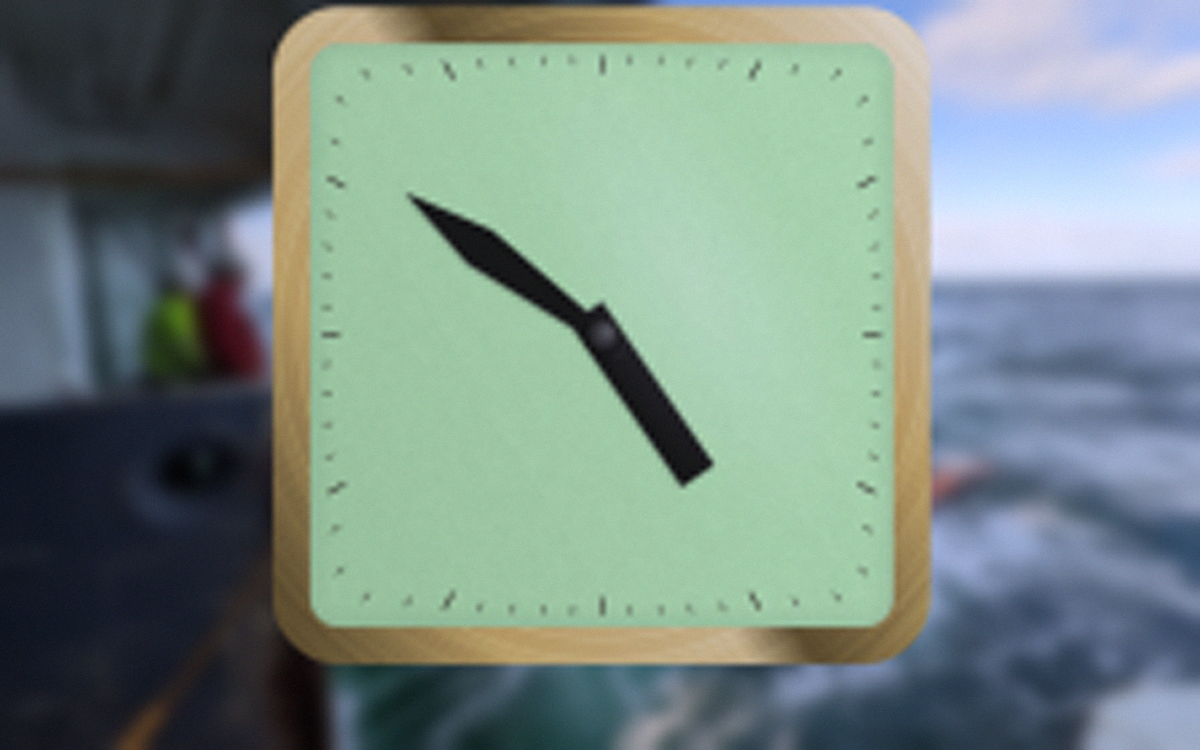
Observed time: 4h51
